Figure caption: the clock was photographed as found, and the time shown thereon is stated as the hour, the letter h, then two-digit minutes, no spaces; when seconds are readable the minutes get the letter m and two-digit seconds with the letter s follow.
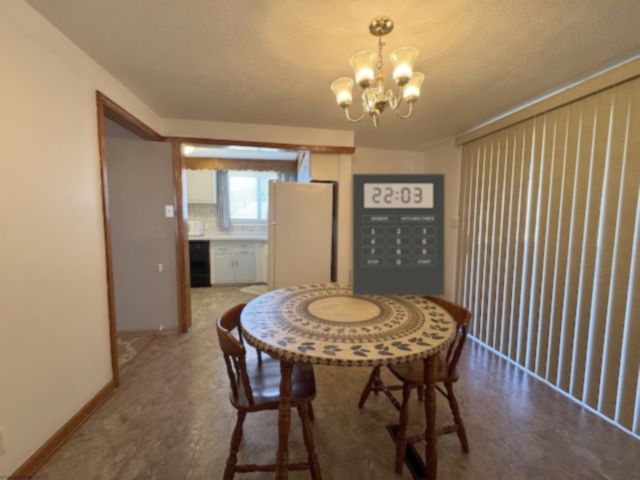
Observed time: 22h03
